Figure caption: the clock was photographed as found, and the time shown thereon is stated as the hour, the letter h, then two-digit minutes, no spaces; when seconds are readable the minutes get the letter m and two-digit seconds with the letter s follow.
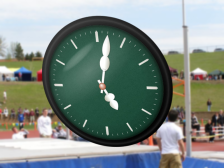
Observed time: 5h02
